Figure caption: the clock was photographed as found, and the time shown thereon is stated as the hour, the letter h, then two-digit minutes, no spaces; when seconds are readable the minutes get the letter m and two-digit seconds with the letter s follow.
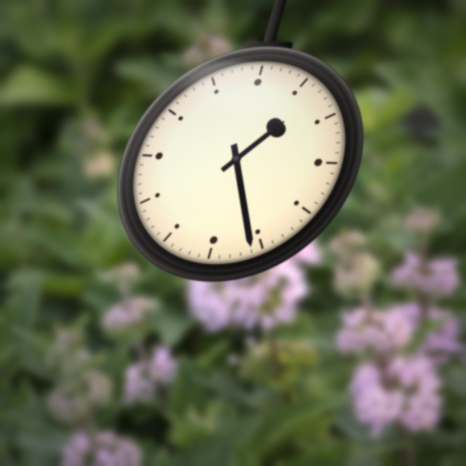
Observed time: 1h26
